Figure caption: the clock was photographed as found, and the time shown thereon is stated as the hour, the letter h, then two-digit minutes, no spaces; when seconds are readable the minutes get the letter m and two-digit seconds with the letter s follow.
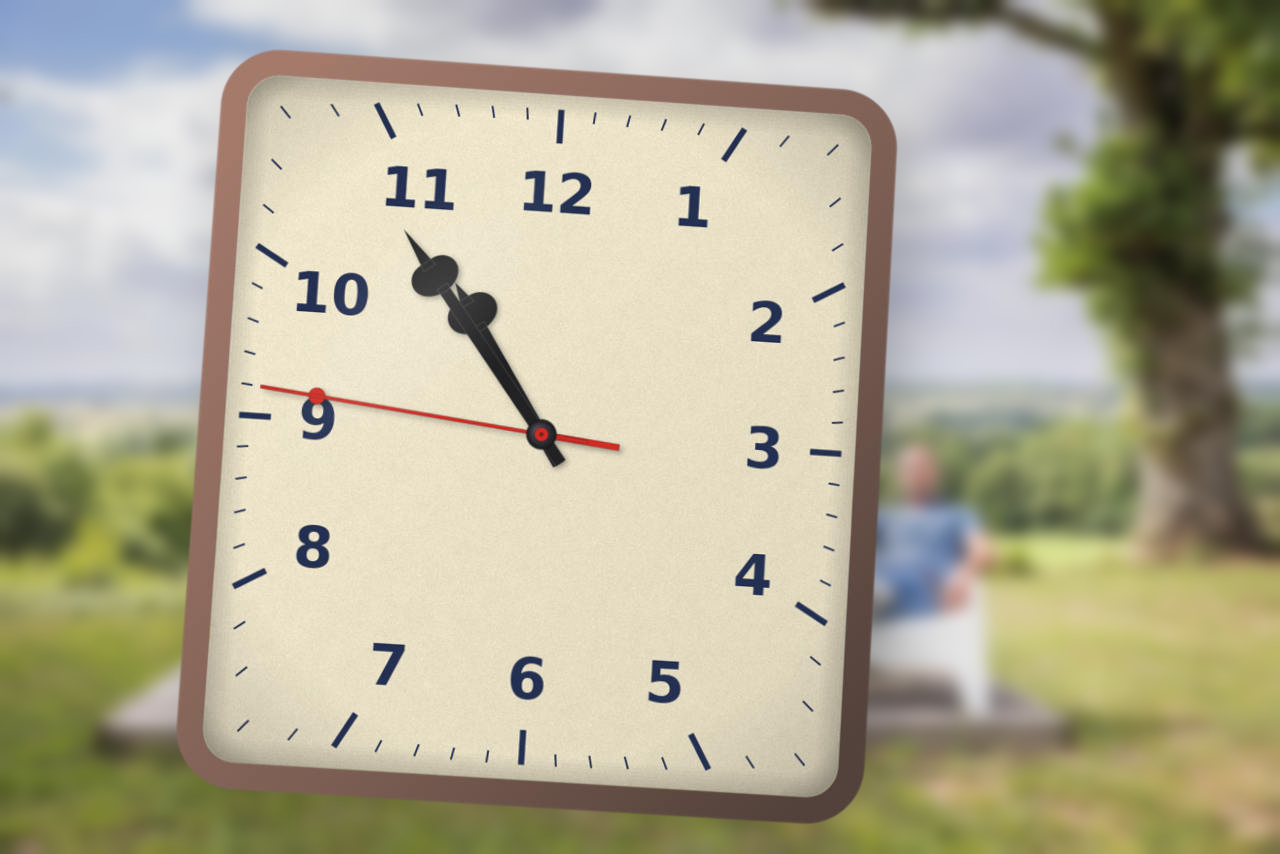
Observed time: 10h53m46s
